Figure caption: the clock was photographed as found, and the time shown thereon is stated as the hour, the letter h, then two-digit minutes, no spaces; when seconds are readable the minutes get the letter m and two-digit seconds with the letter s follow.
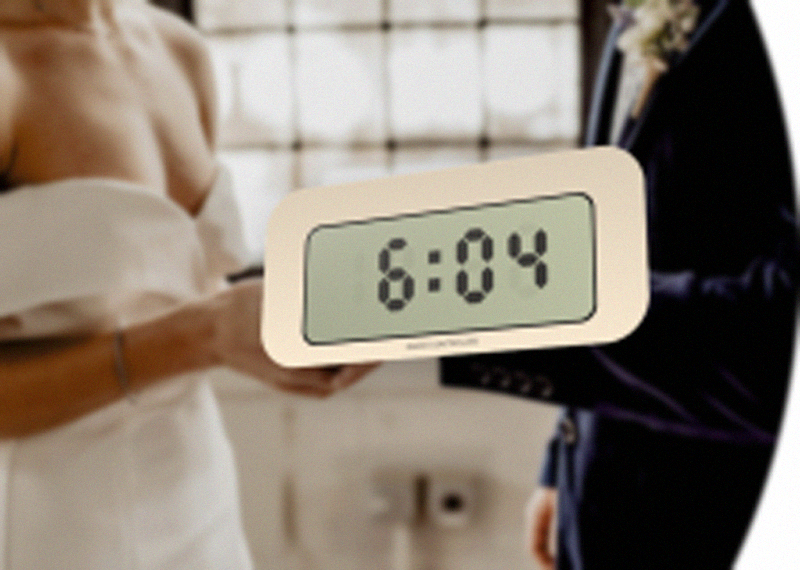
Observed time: 6h04
